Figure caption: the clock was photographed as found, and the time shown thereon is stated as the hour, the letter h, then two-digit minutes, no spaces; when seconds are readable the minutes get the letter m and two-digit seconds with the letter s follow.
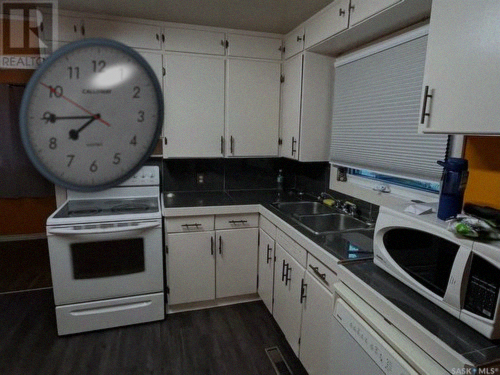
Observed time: 7h44m50s
